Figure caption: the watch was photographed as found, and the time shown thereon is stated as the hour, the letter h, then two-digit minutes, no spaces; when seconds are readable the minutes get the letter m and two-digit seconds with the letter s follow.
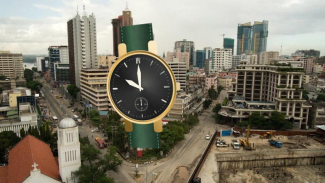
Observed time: 10h00
